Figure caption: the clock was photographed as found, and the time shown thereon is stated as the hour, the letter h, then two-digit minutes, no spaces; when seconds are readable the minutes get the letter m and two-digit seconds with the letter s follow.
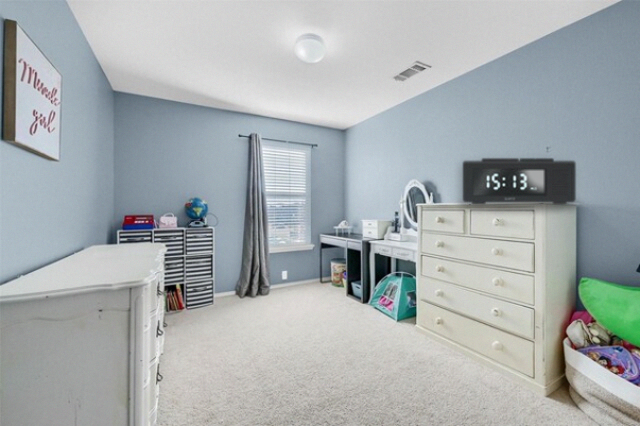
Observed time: 15h13
